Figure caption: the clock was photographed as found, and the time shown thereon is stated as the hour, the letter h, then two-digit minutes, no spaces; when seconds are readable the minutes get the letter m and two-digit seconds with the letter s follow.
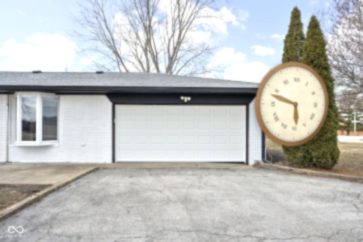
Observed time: 5h48
